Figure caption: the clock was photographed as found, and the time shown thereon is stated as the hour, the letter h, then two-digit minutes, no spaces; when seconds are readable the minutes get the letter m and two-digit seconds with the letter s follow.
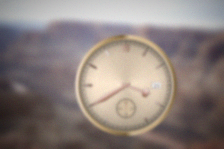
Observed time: 3h40
